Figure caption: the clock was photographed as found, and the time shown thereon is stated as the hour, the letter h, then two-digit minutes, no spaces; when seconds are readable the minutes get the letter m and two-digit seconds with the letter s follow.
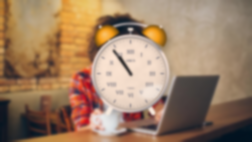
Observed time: 10h54
